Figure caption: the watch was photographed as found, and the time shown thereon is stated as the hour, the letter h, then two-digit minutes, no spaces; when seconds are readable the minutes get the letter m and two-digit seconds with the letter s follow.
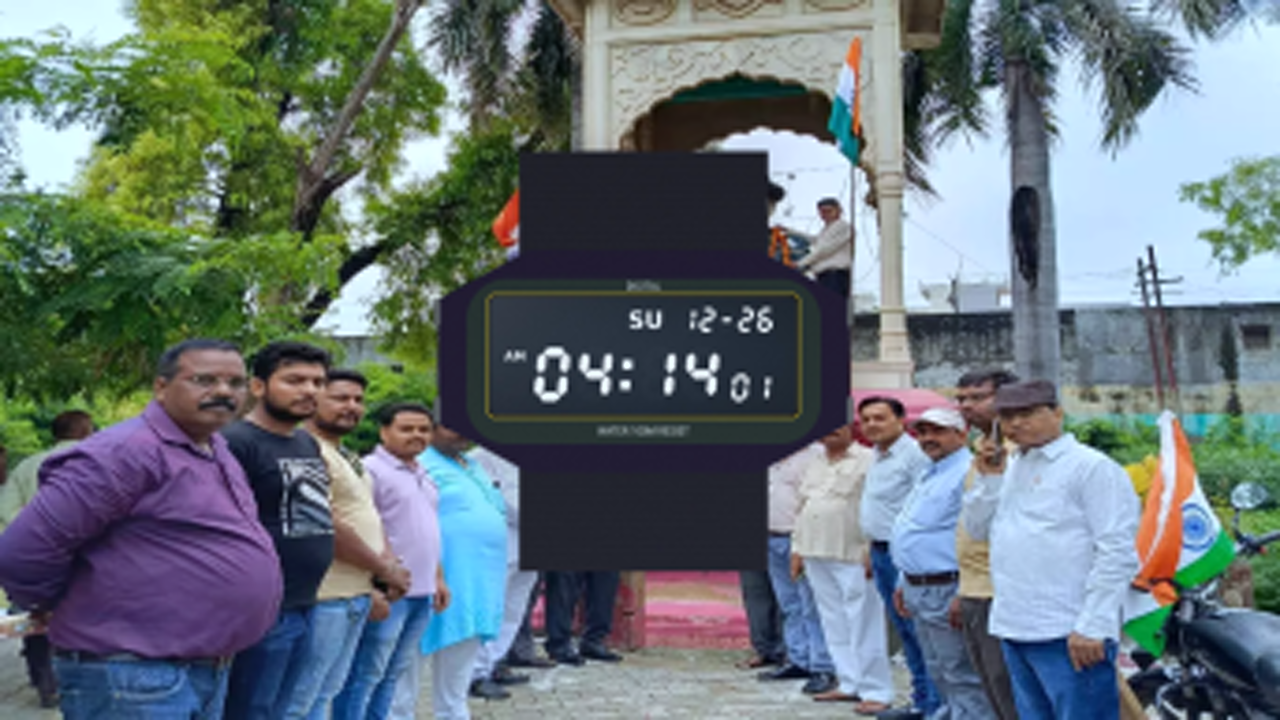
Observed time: 4h14m01s
